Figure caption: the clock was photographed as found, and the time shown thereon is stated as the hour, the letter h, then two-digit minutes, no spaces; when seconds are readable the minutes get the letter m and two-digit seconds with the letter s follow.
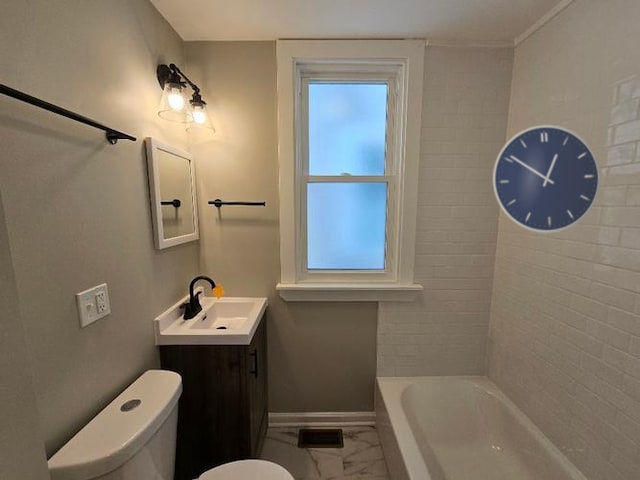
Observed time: 12h51
